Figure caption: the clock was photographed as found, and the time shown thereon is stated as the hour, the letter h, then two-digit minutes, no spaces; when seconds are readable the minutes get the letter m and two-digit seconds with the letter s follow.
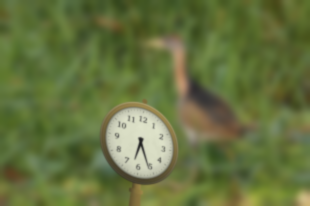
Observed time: 6h26
